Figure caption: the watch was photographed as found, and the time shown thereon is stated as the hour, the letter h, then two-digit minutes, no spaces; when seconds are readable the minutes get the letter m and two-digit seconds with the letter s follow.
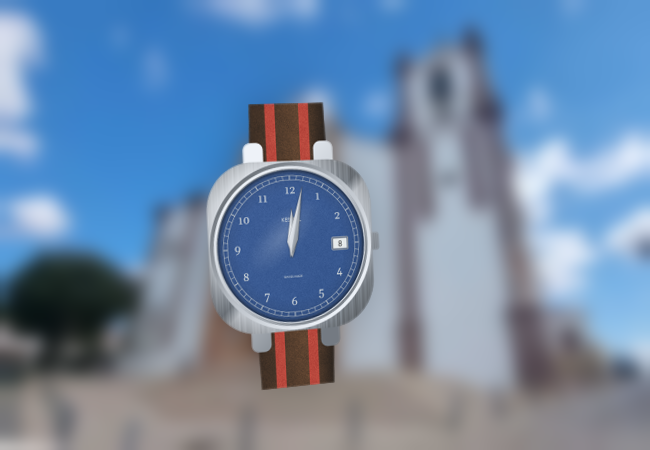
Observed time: 12h02
